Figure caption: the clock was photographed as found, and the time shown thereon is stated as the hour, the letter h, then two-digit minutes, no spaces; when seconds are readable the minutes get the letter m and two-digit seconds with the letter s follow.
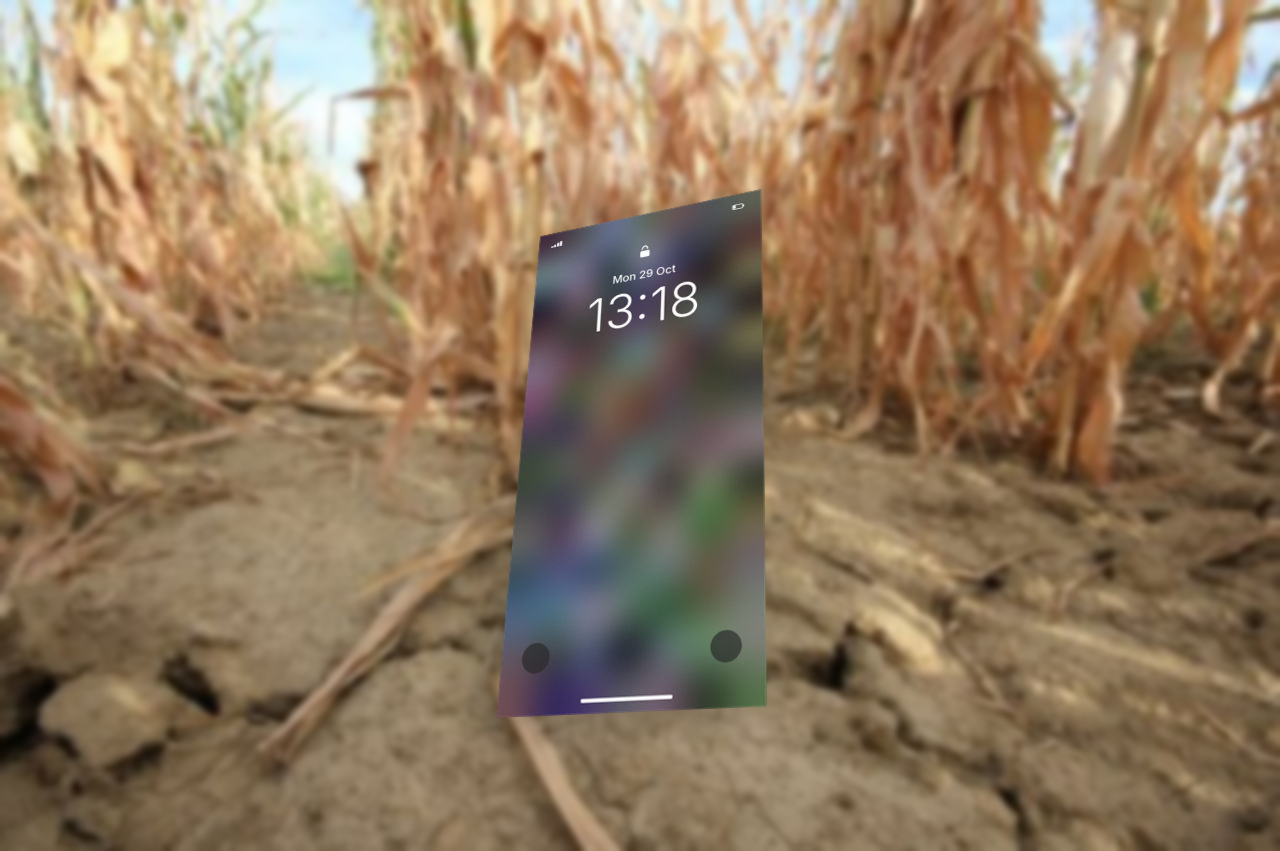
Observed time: 13h18
